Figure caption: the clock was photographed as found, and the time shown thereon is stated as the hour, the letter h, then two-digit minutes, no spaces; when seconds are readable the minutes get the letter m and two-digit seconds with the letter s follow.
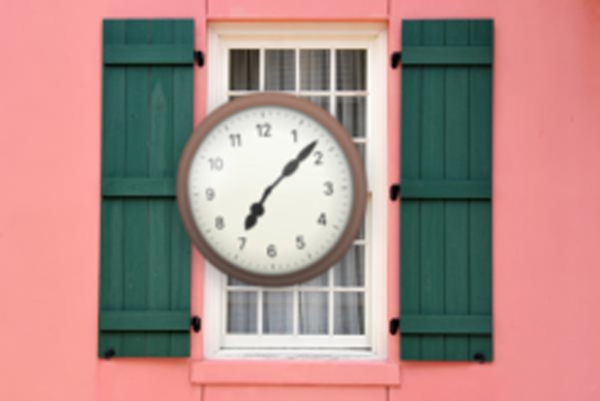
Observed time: 7h08
